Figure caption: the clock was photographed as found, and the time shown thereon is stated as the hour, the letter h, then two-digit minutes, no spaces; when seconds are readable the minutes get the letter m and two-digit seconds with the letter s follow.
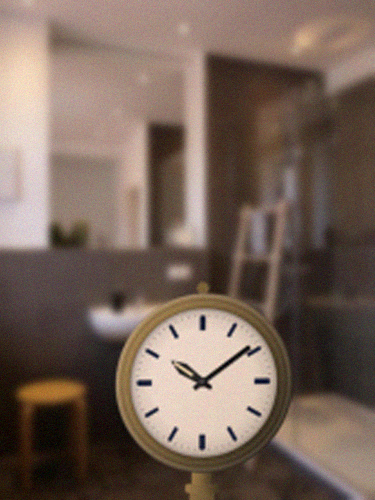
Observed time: 10h09
